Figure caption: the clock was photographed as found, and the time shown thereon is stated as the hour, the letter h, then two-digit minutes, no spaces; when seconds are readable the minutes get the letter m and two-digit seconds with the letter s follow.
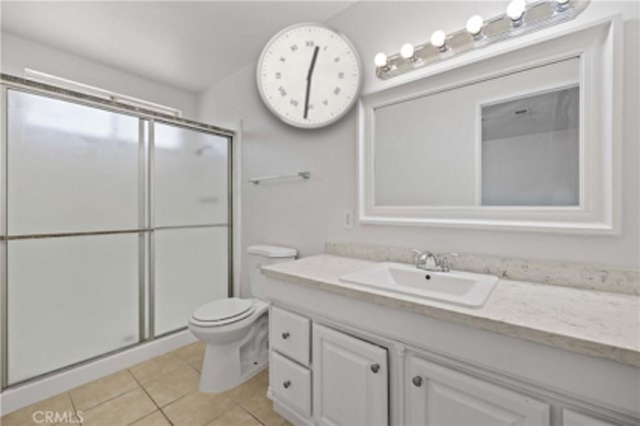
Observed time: 12h31
